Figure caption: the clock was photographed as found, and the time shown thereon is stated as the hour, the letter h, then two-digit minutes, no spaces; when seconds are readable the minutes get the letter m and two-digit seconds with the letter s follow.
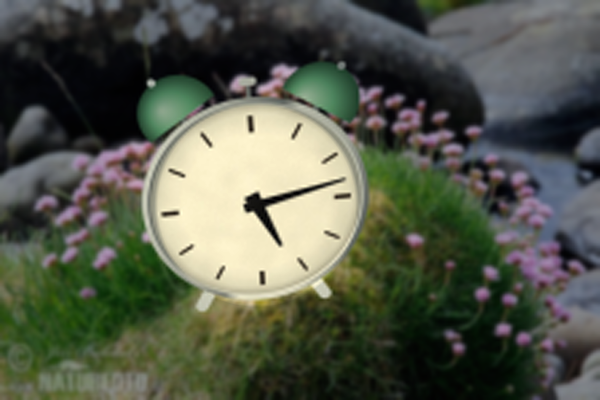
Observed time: 5h13
